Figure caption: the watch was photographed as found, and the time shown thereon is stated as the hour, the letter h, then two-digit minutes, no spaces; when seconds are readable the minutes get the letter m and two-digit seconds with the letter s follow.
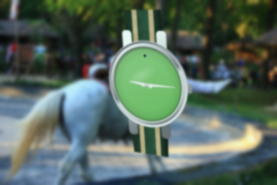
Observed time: 9h15
